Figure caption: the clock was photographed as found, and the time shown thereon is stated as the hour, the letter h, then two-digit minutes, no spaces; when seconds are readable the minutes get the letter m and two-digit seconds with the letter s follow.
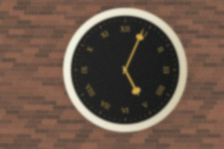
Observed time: 5h04
